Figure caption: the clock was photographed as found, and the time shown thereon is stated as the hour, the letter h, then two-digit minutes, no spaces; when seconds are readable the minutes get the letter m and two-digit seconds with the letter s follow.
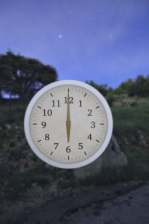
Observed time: 6h00
